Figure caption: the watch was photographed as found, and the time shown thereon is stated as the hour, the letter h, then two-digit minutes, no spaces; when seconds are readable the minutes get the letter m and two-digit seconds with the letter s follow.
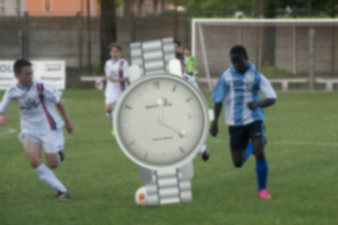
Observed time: 12h21
